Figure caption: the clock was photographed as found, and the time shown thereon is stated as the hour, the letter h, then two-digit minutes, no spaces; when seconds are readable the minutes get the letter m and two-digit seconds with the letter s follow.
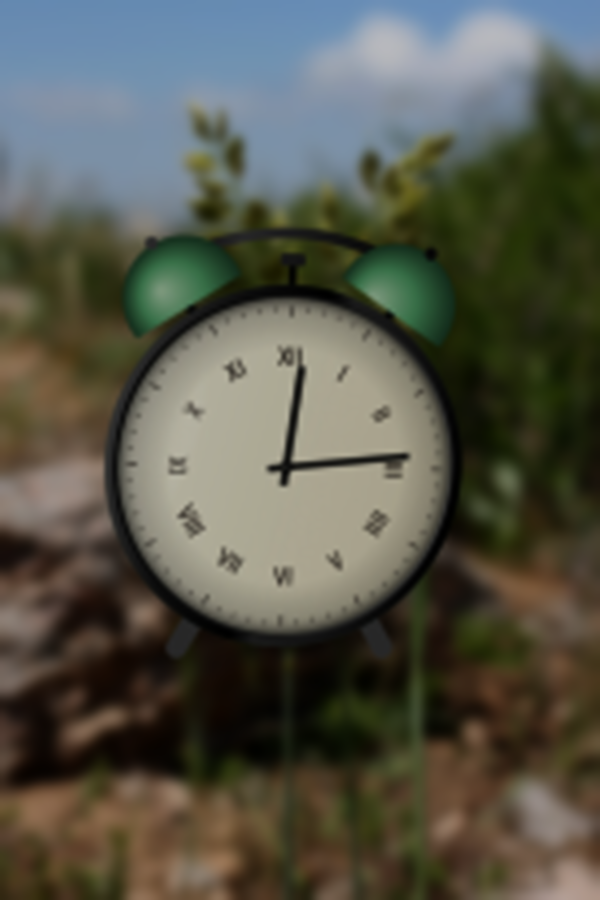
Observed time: 12h14
